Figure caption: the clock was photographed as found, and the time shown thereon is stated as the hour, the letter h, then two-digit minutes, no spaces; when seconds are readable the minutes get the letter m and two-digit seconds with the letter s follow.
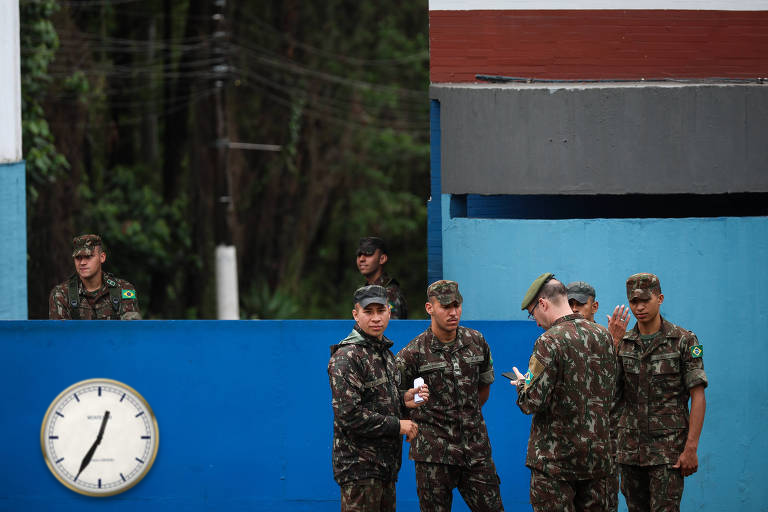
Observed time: 12h35
